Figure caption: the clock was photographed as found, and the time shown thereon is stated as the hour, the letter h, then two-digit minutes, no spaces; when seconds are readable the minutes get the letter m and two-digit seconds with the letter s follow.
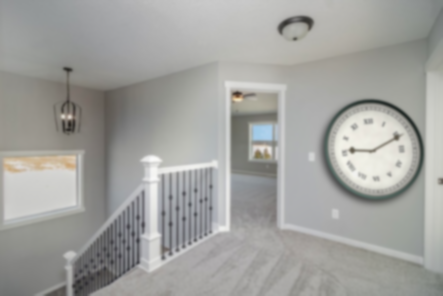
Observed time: 9h11
